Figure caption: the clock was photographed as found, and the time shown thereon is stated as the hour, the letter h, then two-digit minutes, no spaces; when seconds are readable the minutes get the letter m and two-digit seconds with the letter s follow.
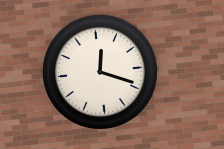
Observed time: 12h19
